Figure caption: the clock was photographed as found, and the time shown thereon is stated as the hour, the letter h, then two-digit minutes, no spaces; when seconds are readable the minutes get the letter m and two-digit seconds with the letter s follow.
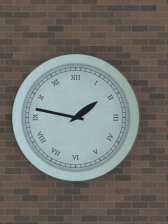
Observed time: 1h47
